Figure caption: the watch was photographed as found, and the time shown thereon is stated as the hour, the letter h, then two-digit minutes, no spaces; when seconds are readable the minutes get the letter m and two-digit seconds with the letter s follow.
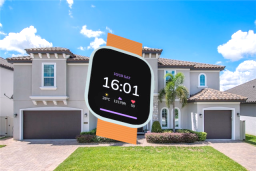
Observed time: 16h01
